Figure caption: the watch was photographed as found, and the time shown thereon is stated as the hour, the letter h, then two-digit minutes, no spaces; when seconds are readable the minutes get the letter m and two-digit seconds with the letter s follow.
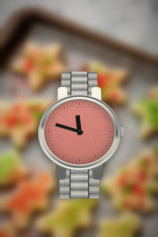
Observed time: 11h48
